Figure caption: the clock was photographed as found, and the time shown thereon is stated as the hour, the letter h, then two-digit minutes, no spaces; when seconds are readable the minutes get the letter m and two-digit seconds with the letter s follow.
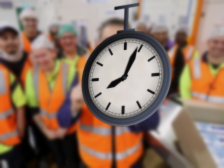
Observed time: 8h04
